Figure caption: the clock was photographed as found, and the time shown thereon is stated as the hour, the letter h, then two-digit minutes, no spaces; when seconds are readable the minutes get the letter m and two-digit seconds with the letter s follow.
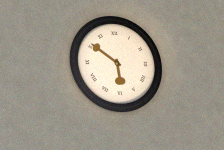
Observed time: 5h51
